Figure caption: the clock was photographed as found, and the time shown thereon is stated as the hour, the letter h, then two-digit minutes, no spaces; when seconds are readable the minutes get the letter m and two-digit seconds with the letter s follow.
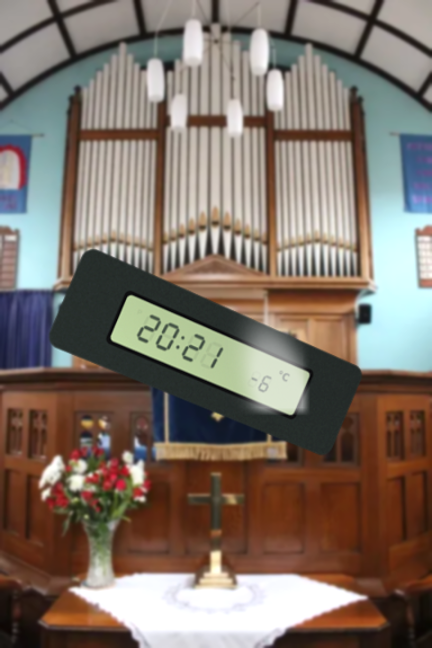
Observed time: 20h21
